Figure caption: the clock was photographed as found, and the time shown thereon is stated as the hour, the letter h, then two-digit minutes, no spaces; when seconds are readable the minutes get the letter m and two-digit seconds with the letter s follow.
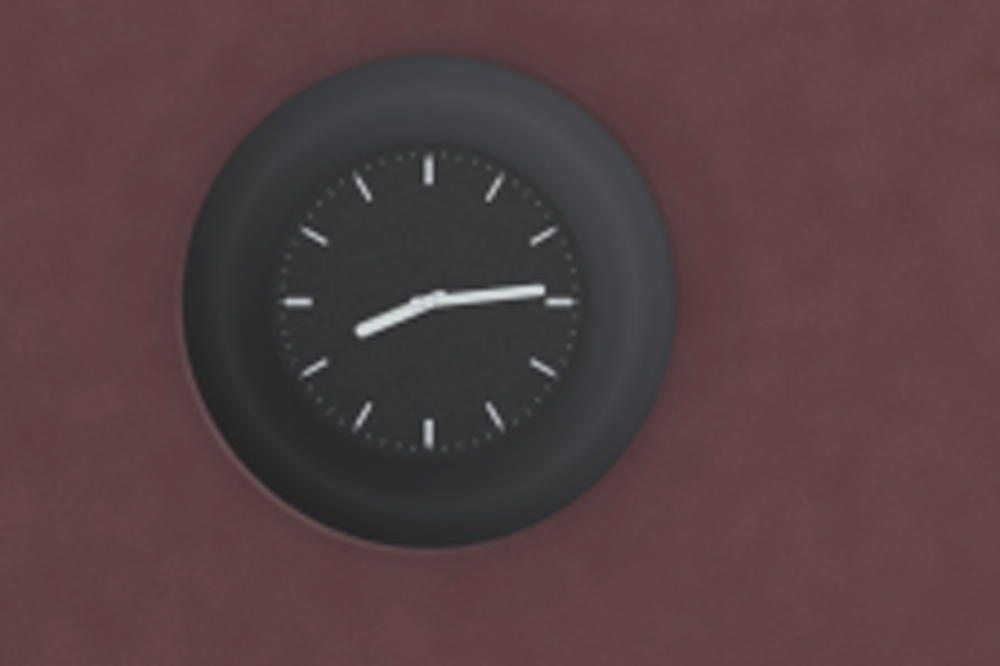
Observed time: 8h14
